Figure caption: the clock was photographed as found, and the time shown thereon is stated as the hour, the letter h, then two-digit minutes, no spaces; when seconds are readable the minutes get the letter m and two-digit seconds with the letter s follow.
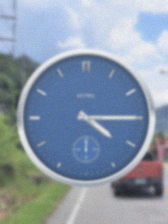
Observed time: 4h15
